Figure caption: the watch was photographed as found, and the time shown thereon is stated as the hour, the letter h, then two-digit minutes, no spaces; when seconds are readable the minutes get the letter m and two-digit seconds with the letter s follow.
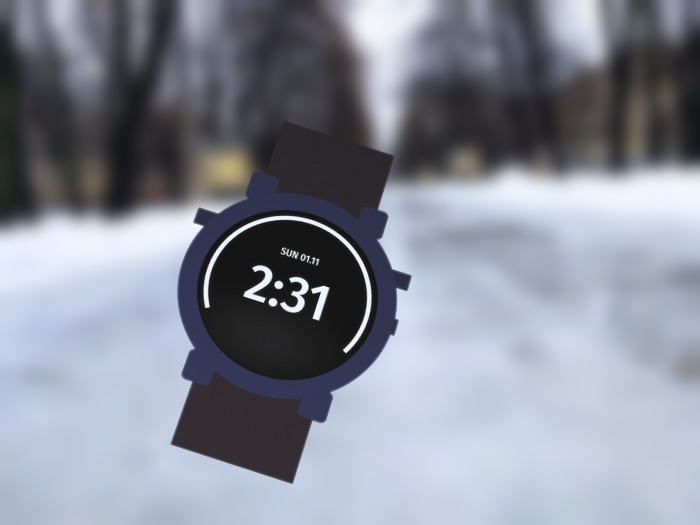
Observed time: 2h31
